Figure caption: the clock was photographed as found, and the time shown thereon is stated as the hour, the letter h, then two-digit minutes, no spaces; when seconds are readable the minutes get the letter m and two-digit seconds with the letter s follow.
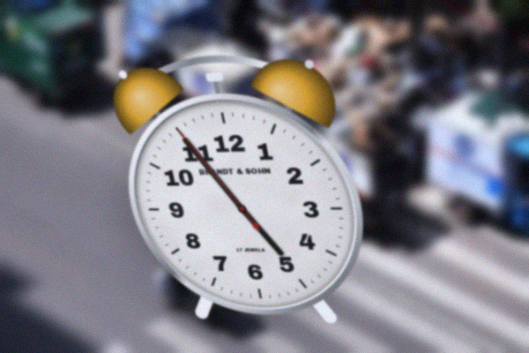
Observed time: 4h54m55s
